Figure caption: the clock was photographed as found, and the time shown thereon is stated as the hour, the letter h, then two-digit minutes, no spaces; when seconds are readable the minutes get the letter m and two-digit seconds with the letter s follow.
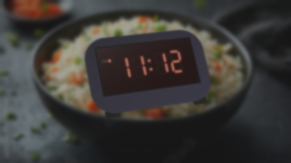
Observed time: 11h12
